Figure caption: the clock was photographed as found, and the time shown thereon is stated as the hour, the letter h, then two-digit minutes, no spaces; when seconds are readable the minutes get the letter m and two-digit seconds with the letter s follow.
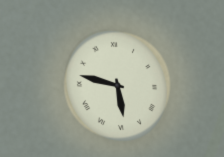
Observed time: 5h47
